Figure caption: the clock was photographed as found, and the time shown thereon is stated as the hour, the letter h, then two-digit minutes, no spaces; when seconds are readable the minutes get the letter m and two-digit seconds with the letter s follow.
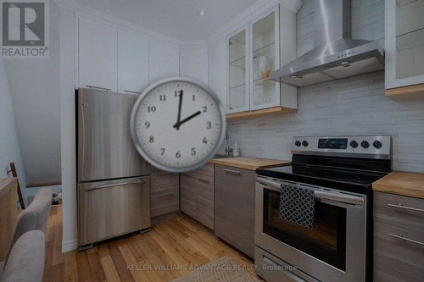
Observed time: 2h01
